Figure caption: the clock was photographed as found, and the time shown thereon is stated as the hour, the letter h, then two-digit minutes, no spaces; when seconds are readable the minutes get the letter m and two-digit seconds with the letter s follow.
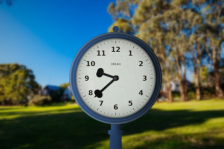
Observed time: 9h38
